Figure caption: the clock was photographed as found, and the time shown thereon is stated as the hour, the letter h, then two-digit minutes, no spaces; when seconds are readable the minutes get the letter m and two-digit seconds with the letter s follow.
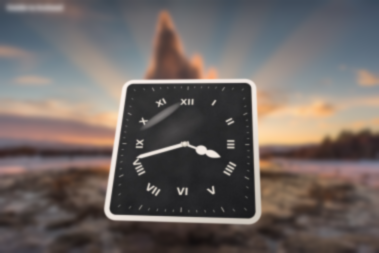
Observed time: 3h42
